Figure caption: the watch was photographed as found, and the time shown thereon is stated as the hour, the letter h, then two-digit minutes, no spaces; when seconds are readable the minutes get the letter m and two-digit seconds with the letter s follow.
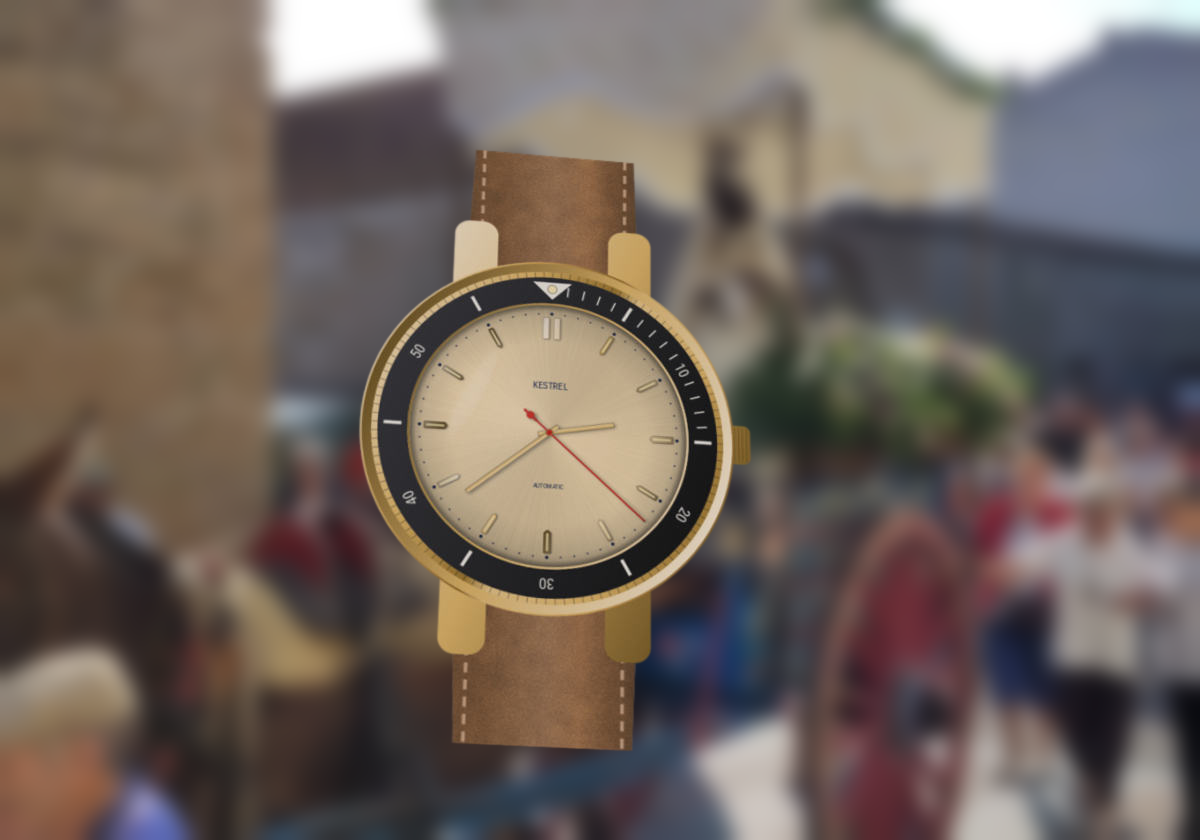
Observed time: 2h38m22s
